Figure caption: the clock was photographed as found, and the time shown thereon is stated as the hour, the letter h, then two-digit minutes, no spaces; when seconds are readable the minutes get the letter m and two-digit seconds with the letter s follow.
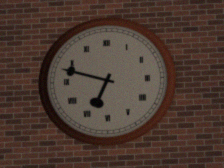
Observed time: 6h48
